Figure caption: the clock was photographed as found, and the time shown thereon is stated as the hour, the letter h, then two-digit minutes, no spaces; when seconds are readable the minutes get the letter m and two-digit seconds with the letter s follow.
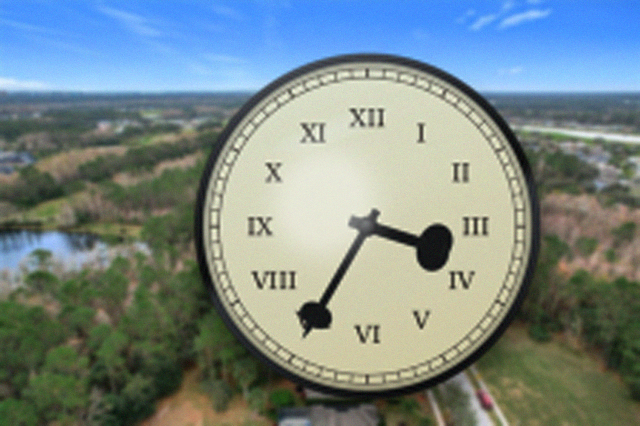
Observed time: 3h35
